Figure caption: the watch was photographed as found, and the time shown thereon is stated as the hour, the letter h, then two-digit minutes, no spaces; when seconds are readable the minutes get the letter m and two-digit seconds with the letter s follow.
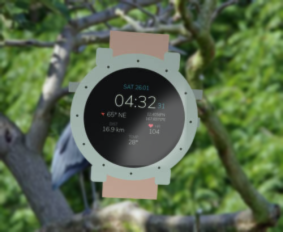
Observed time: 4h32
